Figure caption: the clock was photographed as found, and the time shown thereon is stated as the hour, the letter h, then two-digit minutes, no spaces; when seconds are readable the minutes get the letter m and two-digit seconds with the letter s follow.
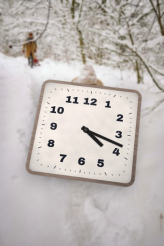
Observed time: 4h18
